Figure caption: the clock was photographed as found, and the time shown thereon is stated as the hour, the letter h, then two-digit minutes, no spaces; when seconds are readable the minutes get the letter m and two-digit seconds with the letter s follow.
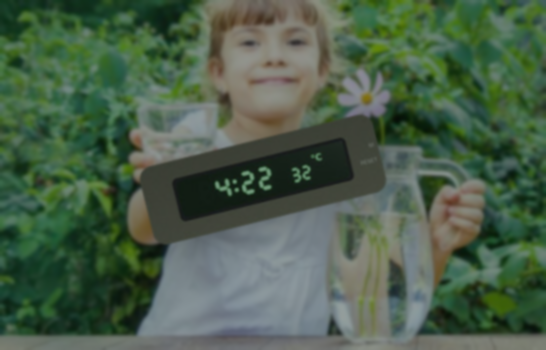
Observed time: 4h22
